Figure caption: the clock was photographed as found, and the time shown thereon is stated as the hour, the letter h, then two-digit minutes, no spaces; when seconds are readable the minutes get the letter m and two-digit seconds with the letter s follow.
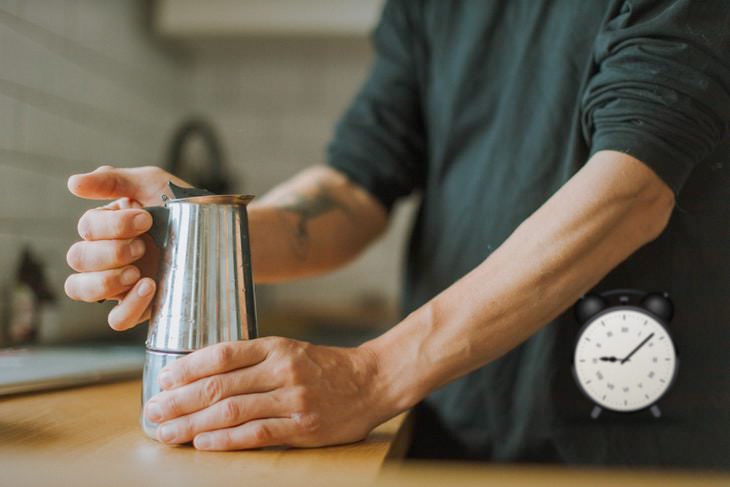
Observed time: 9h08
